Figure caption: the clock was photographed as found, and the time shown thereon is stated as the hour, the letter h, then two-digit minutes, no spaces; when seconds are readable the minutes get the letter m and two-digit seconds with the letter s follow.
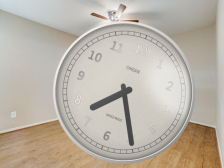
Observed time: 7h25
